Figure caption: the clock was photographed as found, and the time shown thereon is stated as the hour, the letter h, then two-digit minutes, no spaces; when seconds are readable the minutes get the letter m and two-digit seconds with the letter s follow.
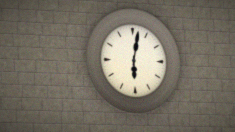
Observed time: 6h02
